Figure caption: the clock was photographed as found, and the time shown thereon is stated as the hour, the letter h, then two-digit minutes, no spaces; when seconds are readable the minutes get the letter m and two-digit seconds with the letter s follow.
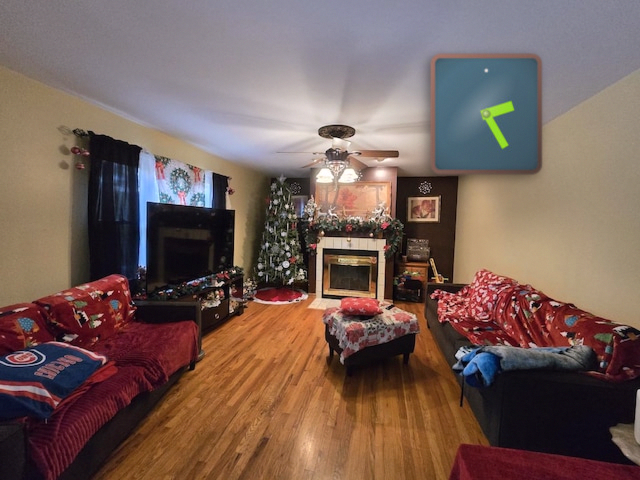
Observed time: 2h25
